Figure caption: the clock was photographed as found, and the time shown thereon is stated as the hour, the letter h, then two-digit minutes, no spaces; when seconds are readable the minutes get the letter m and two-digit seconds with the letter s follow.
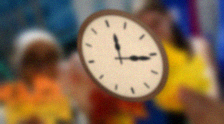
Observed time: 12h16
